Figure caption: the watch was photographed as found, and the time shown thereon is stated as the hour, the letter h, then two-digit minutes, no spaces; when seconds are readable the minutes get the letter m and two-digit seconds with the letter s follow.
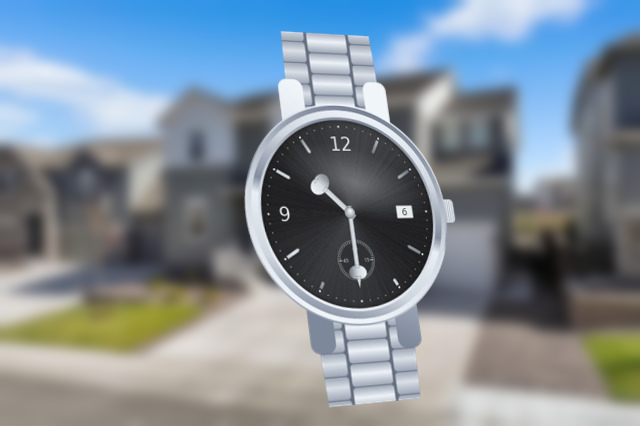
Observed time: 10h30
